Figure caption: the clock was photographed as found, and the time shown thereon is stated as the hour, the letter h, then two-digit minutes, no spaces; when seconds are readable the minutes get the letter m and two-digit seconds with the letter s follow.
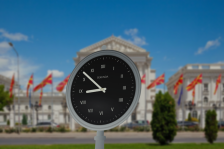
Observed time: 8h52
